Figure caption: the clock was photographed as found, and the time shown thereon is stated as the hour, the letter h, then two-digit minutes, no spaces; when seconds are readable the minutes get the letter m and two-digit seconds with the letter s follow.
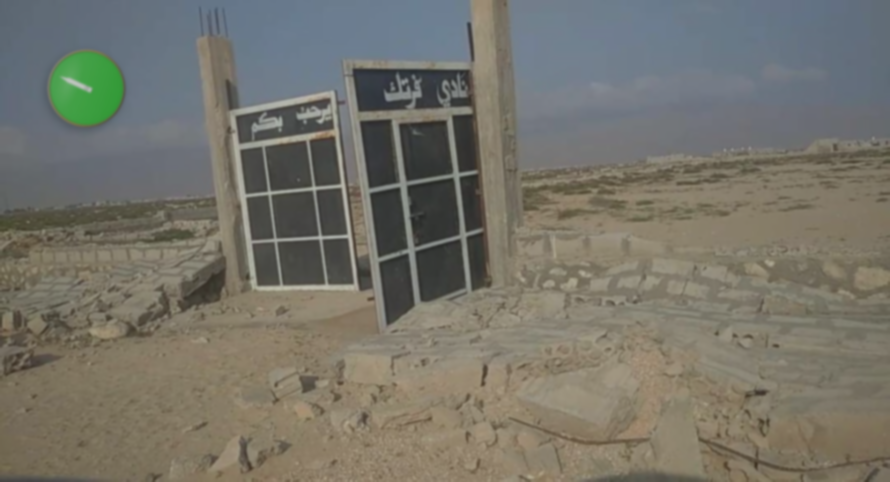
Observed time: 9h49
